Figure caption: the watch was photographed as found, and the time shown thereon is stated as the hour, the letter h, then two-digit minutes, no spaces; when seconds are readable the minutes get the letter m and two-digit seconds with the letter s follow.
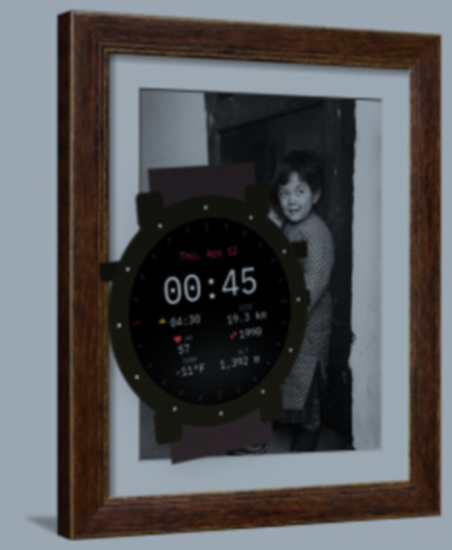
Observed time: 0h45
